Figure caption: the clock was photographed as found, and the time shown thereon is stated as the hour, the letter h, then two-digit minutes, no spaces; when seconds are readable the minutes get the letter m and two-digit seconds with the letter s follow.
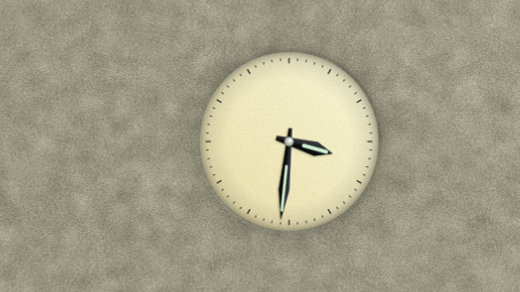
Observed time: 3h31
